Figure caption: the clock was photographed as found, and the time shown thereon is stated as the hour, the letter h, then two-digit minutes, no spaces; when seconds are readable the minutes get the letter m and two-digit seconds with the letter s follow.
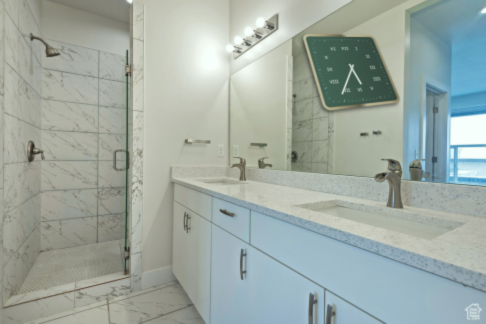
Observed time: 5h36
